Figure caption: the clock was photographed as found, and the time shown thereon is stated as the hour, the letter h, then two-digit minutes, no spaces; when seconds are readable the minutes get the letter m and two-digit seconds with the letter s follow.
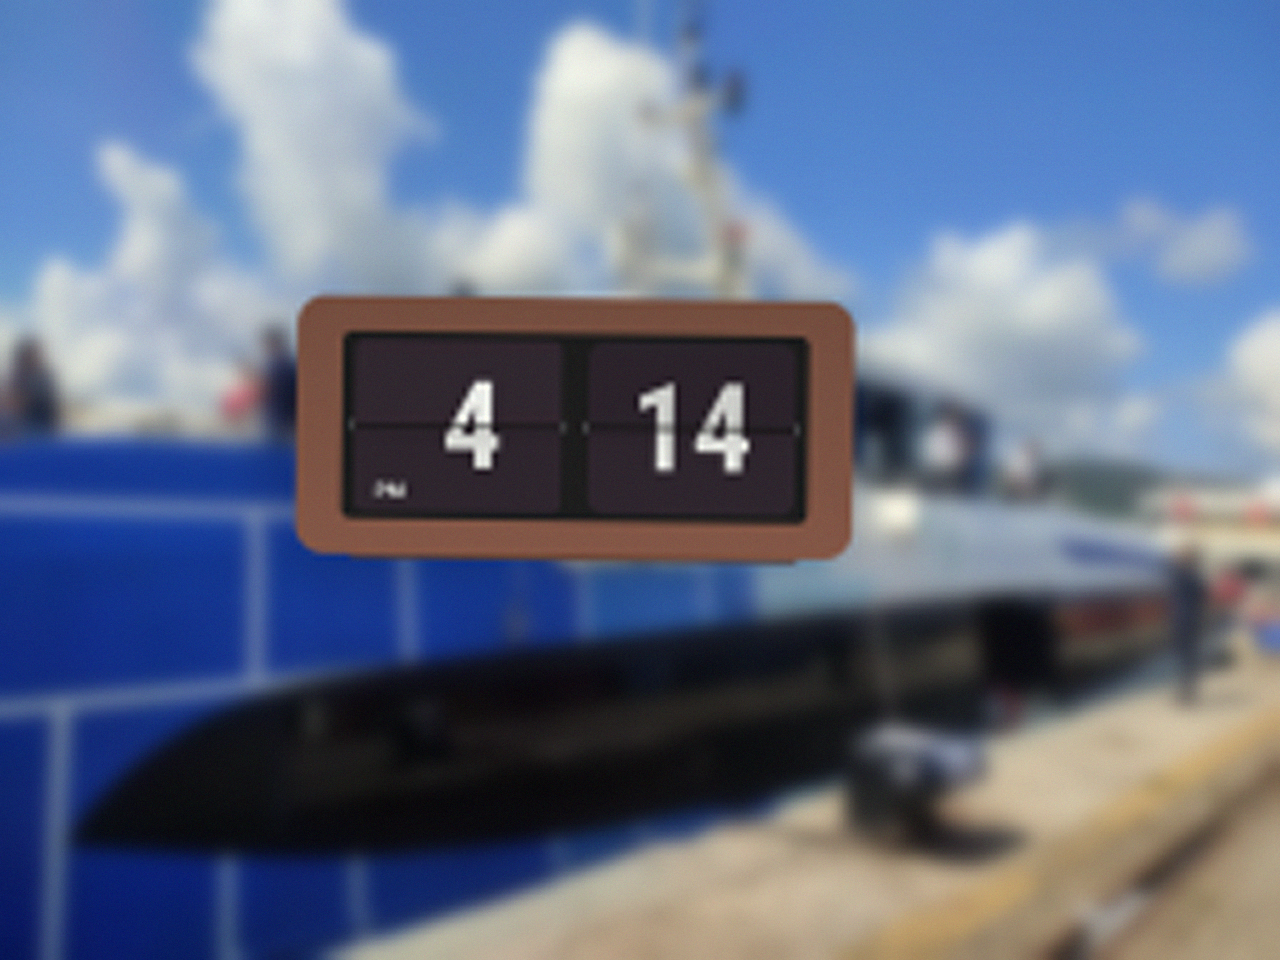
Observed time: 4h14
